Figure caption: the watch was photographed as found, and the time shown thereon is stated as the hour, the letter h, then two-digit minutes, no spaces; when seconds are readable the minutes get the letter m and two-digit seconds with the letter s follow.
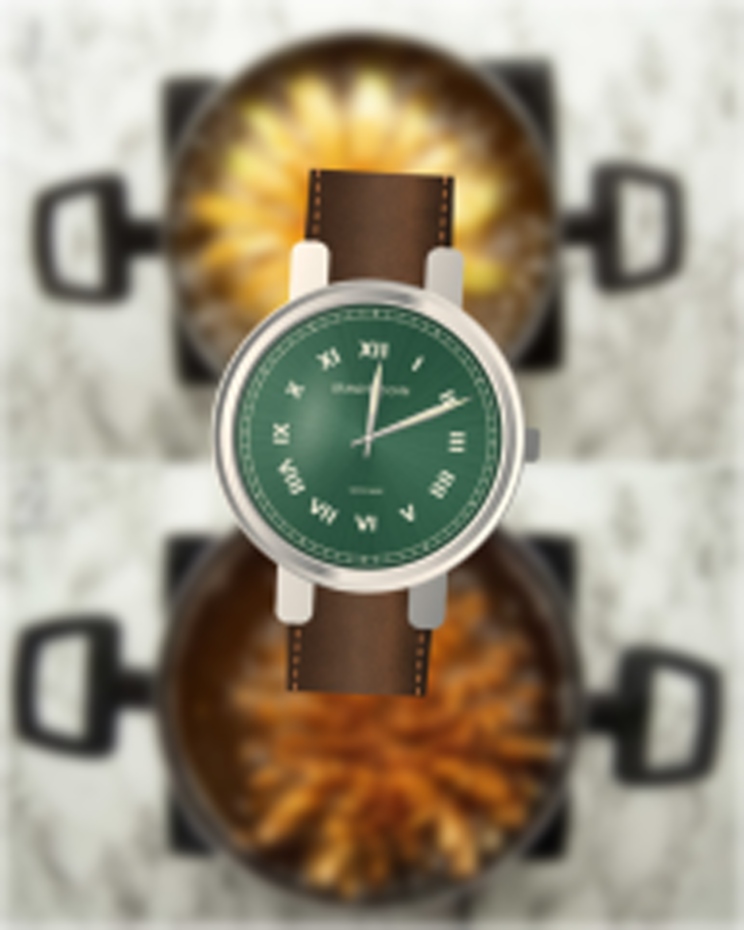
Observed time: 12h11
